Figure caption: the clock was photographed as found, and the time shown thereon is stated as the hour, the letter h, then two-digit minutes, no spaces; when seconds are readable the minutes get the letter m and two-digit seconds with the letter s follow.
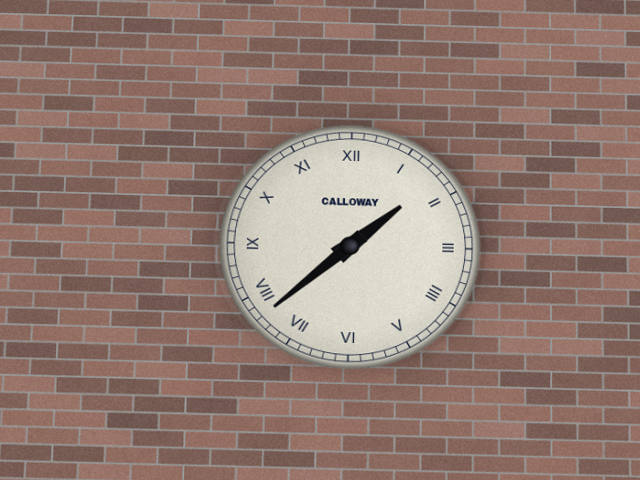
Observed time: 1h38
